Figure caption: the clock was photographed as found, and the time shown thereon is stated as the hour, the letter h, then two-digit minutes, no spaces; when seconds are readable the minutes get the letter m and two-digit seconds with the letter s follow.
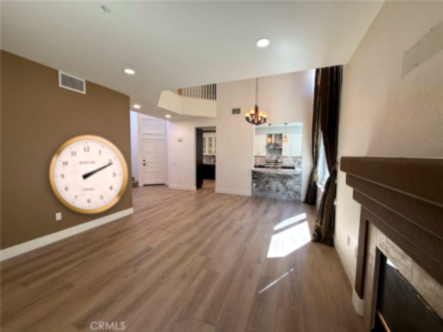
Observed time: 2h11
